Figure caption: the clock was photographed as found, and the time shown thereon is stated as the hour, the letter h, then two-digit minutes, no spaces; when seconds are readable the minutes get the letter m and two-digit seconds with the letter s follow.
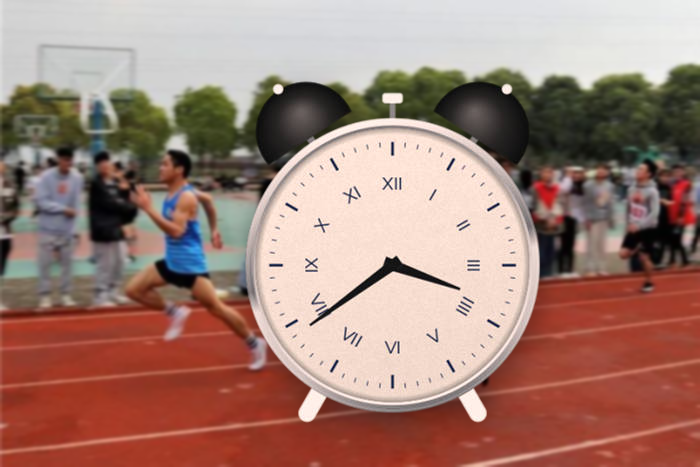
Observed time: 3h39
